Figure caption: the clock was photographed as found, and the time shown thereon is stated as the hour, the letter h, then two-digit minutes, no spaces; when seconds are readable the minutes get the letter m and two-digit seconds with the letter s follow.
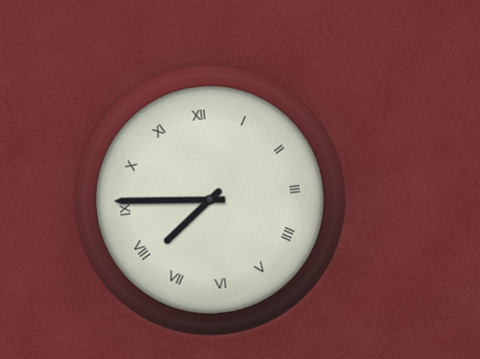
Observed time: 7h46
